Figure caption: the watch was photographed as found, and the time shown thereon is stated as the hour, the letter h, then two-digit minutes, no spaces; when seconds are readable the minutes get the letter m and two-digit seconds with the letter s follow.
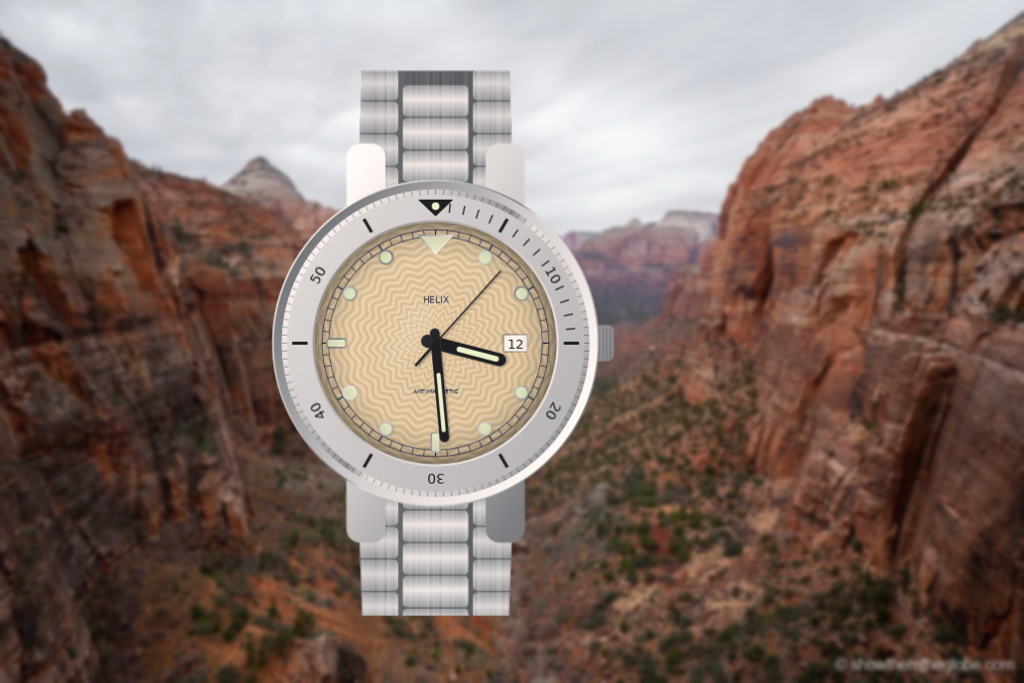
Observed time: 3h29m07s
